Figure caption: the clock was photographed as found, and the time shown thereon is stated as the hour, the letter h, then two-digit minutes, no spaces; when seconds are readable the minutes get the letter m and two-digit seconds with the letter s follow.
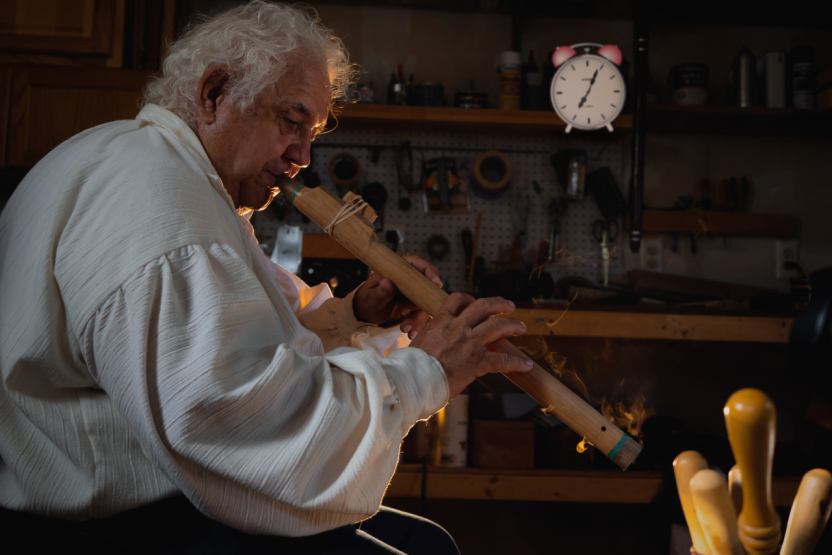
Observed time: 7h04
